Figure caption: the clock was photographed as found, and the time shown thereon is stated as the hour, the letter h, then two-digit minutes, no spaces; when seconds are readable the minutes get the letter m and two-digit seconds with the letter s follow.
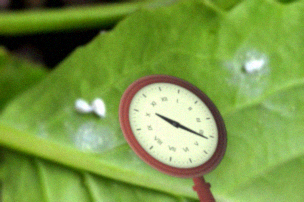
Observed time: 10h21
